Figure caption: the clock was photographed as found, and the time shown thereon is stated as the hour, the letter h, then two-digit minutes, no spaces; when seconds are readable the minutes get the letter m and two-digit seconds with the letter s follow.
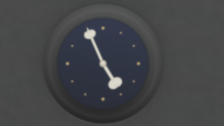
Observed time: 4h56
